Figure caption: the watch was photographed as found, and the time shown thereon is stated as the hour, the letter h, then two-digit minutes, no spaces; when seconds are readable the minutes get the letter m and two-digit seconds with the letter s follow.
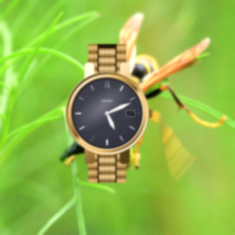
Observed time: 5h11
